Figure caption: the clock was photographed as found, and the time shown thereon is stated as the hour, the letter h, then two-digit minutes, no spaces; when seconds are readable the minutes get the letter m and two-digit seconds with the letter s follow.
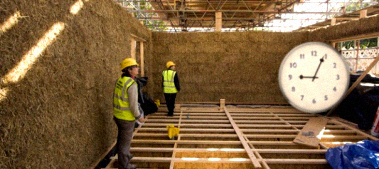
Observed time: 9h04
